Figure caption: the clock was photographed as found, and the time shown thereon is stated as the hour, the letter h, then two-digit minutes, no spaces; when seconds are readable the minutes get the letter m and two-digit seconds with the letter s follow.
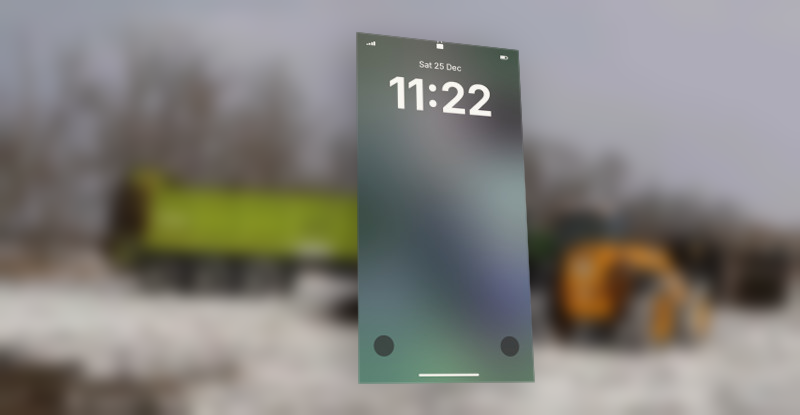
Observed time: 11h22
